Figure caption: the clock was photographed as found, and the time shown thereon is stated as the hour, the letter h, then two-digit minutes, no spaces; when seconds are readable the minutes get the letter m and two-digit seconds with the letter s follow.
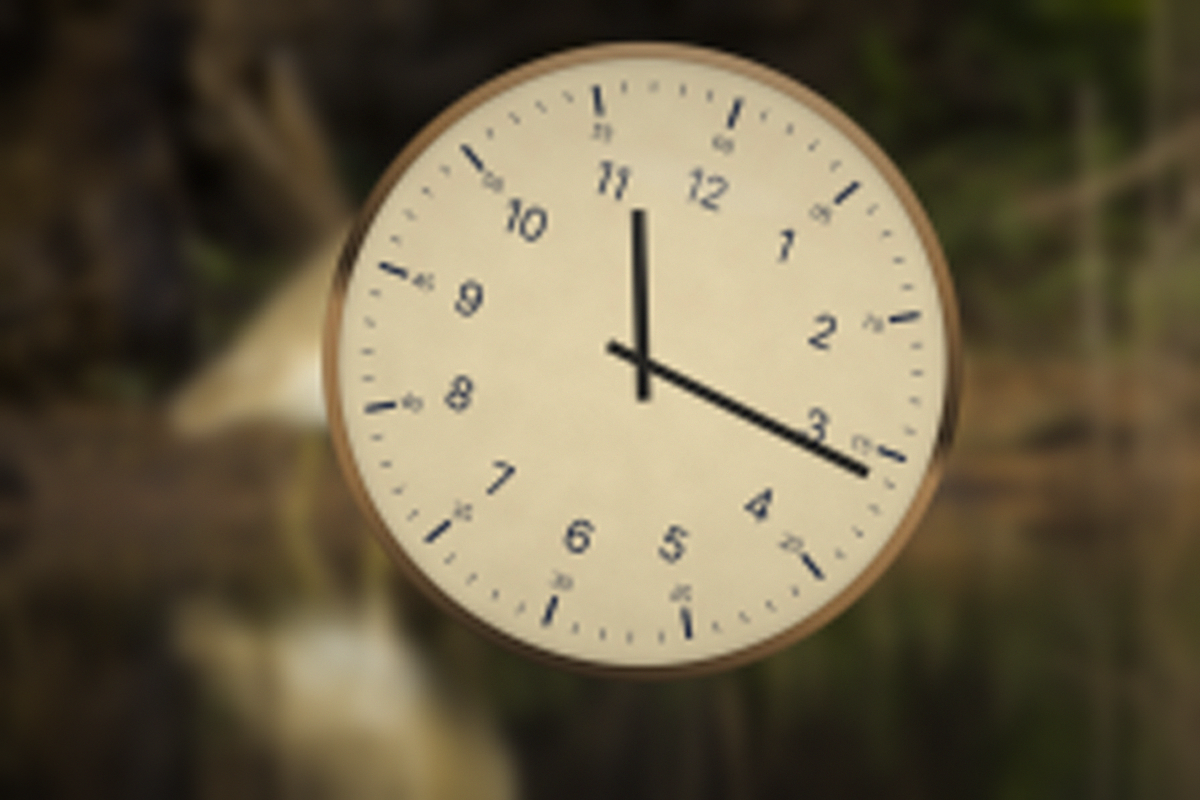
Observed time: 11h16
